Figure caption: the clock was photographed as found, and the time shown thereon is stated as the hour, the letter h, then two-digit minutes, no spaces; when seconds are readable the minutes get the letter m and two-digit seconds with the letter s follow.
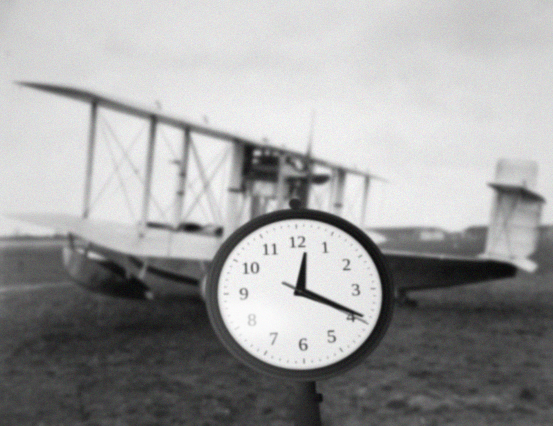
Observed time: 12h19m20s
